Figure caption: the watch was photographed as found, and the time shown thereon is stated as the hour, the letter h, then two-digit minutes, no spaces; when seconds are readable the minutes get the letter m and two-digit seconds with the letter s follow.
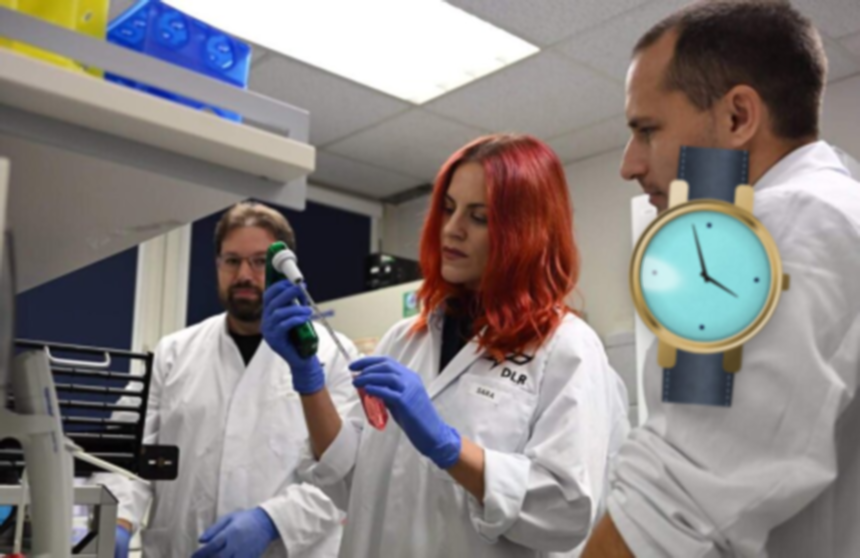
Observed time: 3h57
